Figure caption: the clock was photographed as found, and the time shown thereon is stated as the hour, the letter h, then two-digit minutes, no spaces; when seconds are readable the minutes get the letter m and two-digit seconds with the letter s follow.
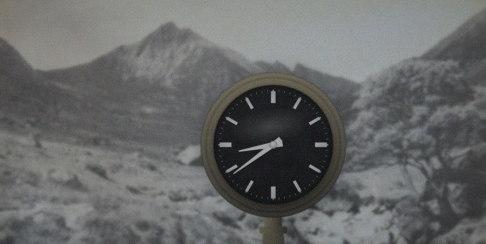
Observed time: 8h39
